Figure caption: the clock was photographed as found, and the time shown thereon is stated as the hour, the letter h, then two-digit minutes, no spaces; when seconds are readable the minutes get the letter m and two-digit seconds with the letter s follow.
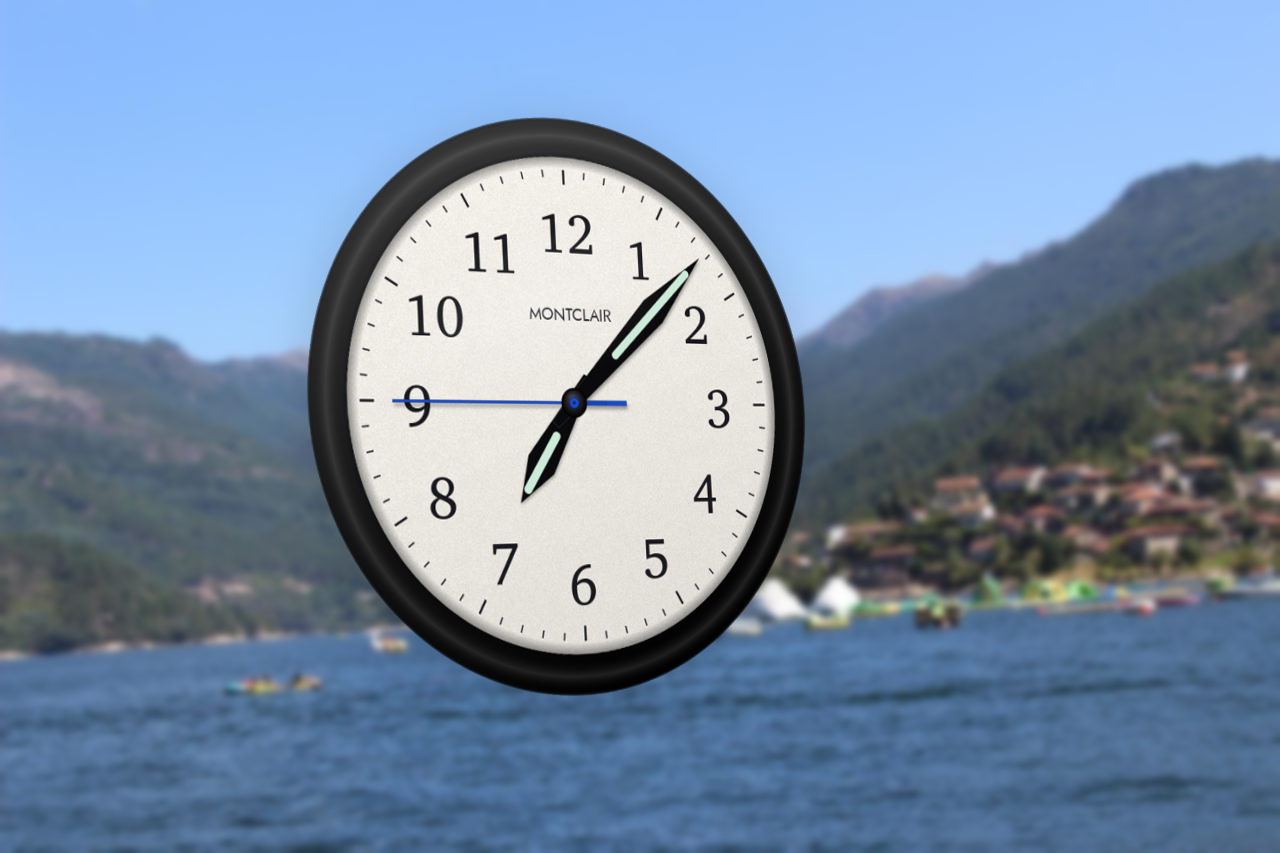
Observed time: 7h07m45s
